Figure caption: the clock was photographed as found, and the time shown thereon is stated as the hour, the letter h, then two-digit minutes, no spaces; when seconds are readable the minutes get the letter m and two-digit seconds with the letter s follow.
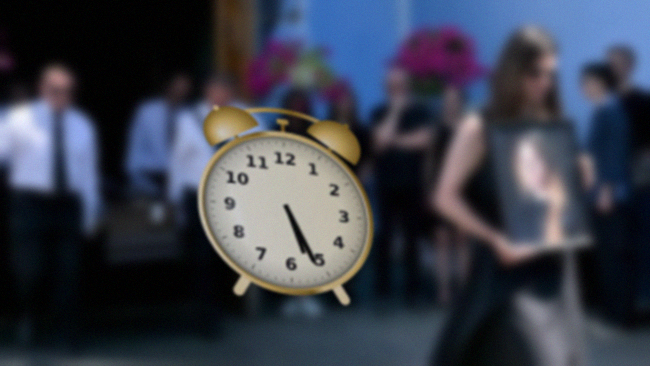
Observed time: 5h26
